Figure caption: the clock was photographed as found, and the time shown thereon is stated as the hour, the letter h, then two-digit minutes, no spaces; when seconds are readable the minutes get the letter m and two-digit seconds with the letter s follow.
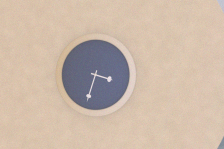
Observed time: 3h33
